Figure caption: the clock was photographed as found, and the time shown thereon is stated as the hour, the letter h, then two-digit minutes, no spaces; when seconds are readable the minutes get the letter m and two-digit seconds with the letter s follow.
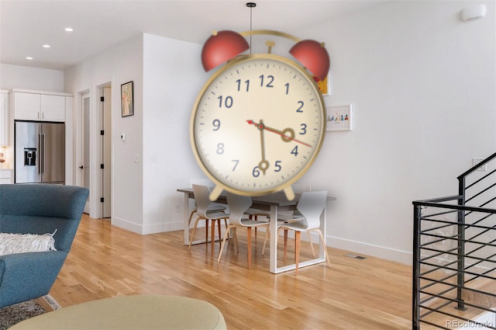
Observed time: 3h28m18s
